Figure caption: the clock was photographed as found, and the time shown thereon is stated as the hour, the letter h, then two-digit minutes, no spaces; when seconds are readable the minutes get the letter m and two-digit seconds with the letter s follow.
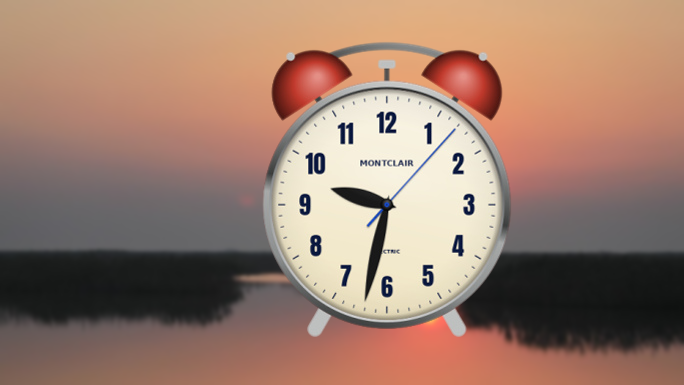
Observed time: 9h32m07s
